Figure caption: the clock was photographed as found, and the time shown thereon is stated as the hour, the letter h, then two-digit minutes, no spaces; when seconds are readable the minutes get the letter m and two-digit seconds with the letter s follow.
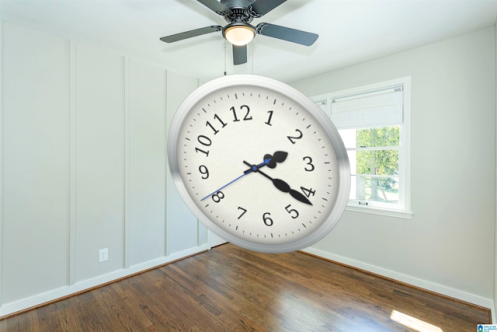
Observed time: 2h21m41s
